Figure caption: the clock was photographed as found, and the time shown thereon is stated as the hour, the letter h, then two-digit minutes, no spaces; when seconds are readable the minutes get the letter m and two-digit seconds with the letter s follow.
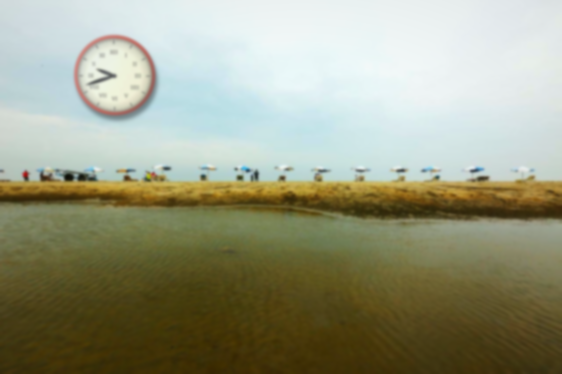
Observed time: 9h42
